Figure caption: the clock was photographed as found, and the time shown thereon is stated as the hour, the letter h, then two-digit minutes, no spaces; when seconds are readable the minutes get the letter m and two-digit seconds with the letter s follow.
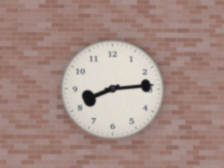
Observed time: 8h14
